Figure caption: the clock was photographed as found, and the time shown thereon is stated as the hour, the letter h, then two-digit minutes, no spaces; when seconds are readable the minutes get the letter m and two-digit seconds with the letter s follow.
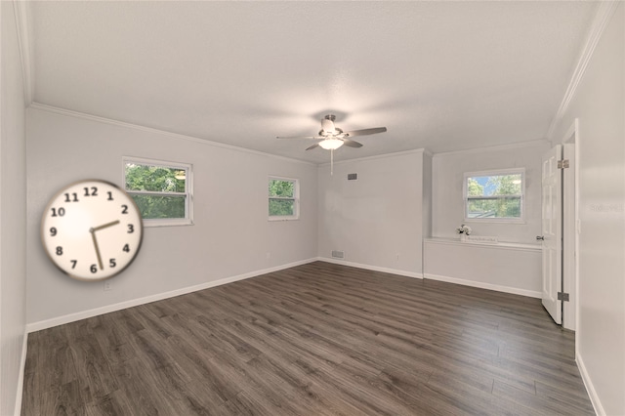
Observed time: 2h28
